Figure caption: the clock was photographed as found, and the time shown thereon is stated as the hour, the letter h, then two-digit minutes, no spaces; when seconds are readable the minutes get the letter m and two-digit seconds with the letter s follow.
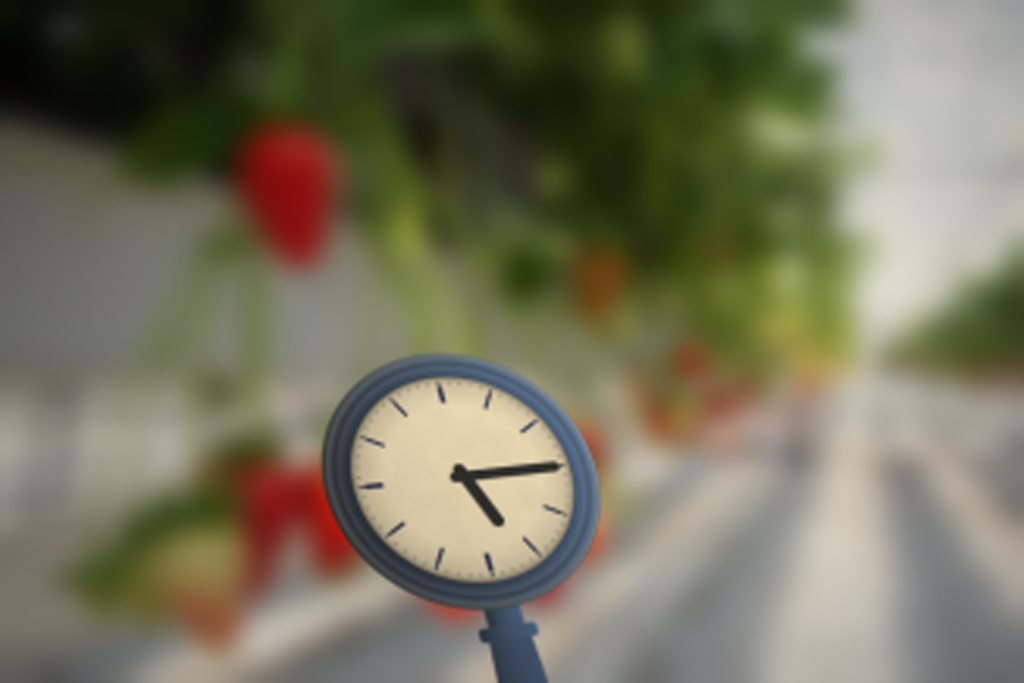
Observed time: 5h15
